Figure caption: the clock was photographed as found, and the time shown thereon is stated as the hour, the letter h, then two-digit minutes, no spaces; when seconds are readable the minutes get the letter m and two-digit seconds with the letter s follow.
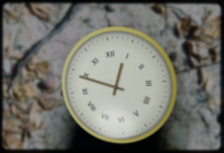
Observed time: 12h49
